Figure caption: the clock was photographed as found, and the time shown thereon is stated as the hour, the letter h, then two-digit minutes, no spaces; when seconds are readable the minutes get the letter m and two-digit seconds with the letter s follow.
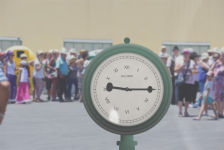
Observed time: 9h15
